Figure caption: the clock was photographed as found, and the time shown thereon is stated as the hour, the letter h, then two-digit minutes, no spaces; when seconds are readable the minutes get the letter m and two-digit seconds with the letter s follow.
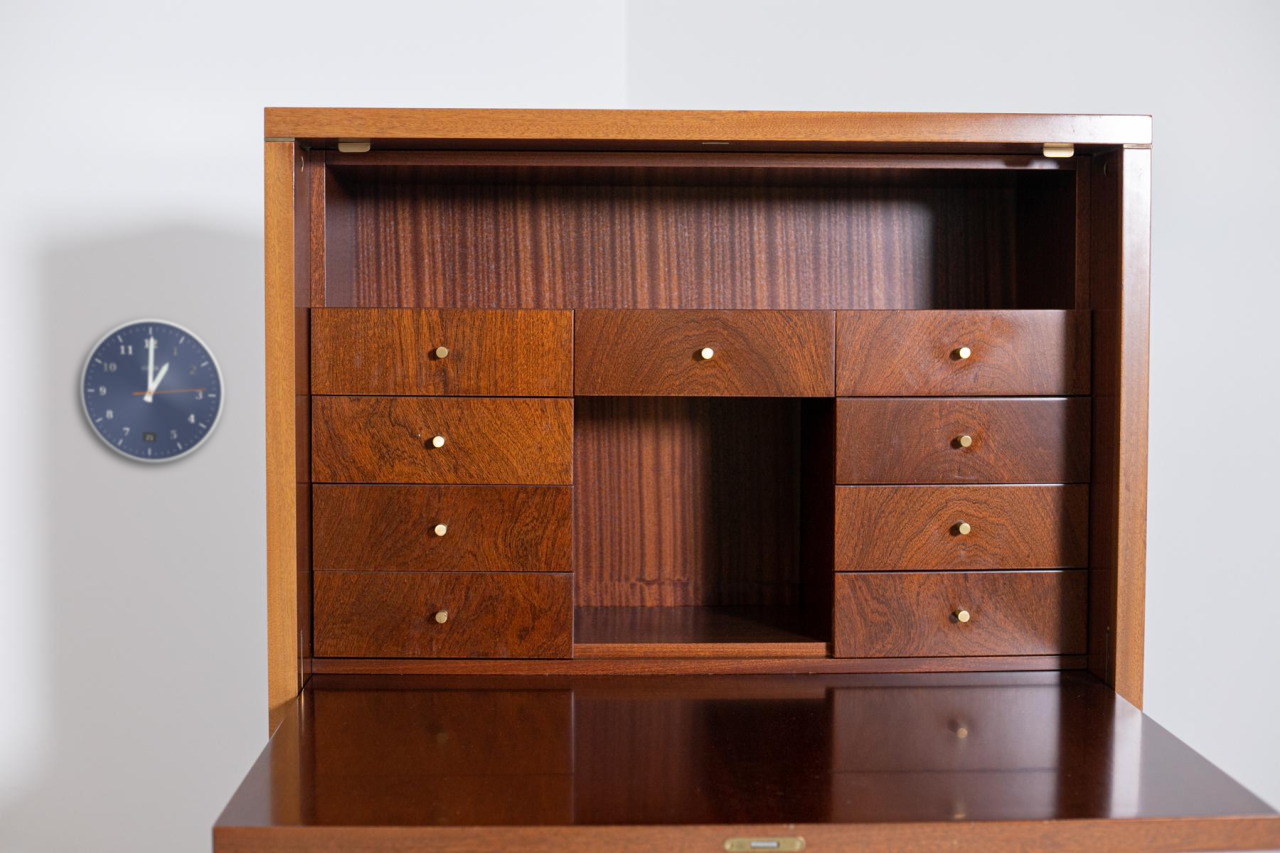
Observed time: 1h00m14s
